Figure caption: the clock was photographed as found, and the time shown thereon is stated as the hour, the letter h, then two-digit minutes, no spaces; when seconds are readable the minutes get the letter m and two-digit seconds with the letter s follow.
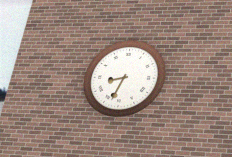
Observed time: 8h33
